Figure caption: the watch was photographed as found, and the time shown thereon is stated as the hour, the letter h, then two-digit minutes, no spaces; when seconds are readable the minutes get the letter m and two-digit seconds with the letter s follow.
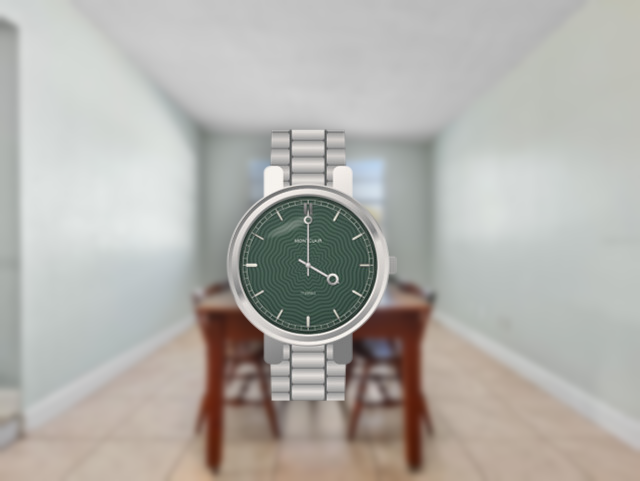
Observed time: 4h00
